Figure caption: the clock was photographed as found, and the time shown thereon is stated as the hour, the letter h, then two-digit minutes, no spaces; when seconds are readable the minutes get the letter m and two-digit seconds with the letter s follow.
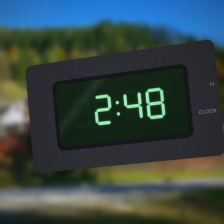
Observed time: 2h48
